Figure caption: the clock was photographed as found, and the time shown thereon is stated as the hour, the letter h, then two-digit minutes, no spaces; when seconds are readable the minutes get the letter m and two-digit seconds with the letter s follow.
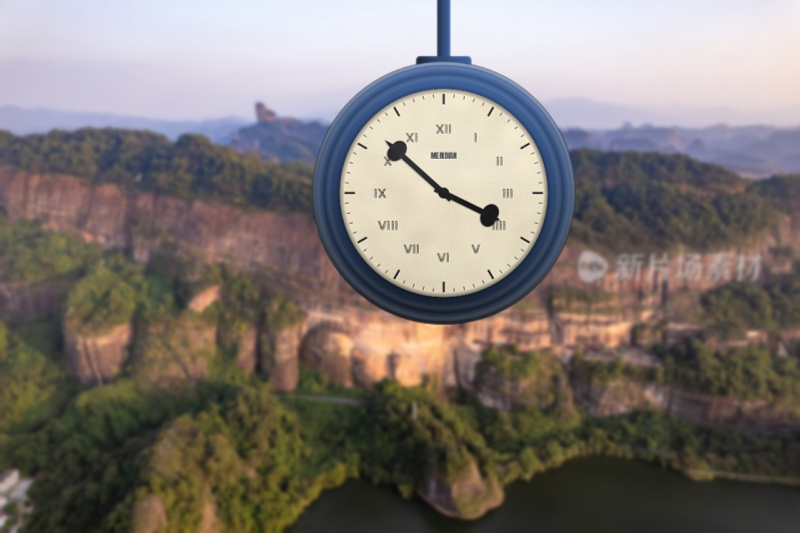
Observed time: 3h52
